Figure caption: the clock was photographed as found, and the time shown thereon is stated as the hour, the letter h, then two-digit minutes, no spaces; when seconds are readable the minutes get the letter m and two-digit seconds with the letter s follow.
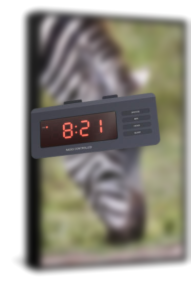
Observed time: 8h21
